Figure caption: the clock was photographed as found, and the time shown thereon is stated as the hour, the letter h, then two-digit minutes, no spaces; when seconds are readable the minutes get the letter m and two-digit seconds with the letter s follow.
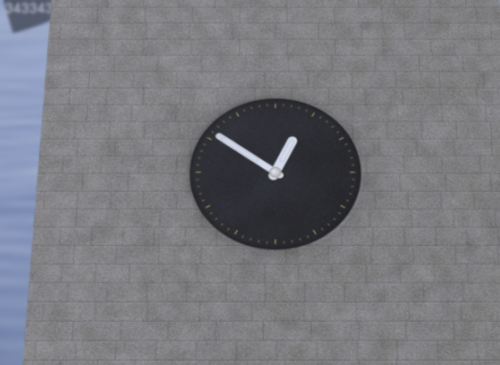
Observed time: 12h51
